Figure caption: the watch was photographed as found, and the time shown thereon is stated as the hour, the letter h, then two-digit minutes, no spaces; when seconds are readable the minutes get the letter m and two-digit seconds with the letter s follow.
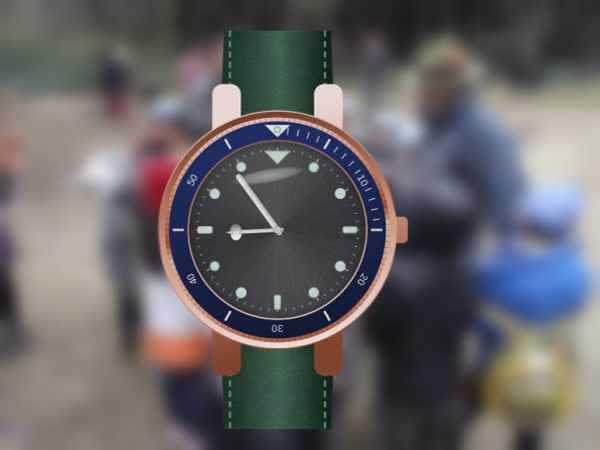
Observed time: 8h54
